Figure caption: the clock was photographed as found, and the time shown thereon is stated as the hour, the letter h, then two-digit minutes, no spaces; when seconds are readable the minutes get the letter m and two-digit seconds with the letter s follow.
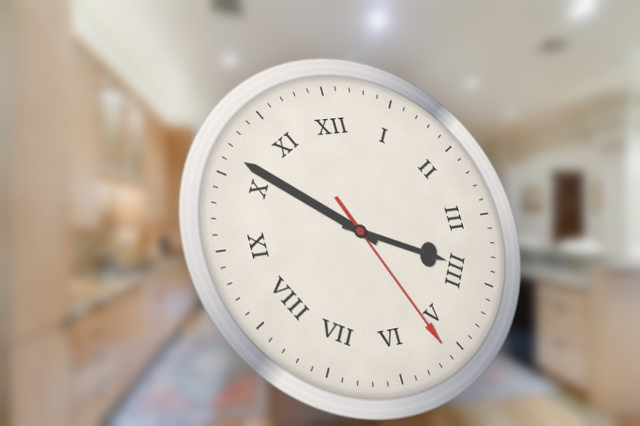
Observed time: 3h51m26s
